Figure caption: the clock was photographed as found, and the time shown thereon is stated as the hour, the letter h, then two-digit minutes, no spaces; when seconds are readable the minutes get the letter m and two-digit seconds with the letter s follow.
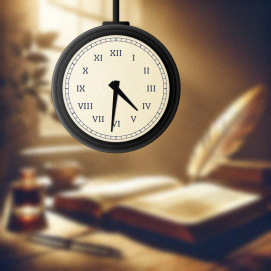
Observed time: 4h31
